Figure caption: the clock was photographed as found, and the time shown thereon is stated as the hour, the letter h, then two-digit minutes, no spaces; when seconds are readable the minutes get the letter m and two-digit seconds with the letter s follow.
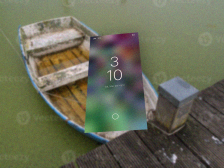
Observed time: 3h10
